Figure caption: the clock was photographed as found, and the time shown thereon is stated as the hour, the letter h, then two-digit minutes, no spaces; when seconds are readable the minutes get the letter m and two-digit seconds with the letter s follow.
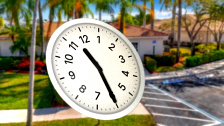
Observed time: 11h30
